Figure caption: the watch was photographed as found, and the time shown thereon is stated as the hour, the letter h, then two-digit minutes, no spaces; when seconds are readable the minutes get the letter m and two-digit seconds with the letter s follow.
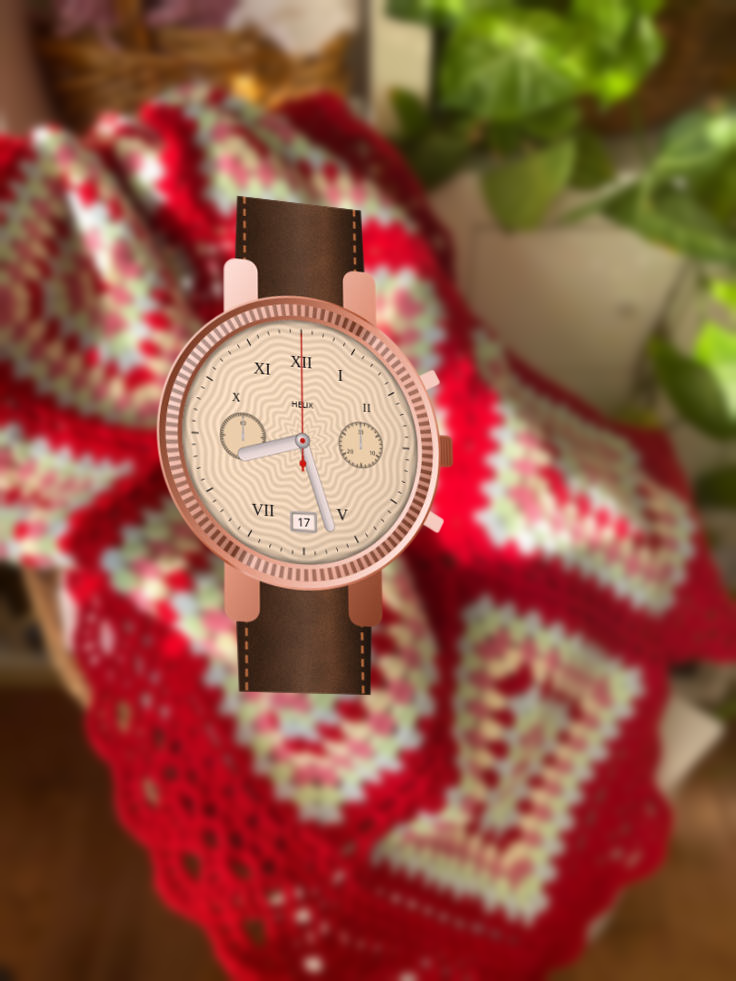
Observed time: 8h27
